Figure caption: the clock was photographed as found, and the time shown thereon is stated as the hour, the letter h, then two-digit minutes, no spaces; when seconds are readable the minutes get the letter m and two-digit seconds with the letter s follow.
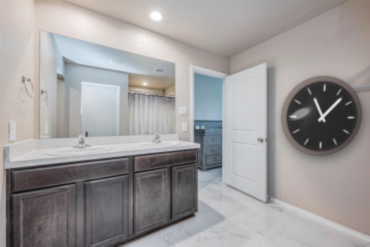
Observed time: 11h07
